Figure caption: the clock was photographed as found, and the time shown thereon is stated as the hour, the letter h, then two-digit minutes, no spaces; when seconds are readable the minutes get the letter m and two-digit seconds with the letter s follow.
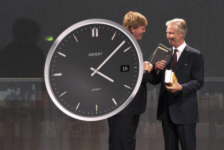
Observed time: 4h08
